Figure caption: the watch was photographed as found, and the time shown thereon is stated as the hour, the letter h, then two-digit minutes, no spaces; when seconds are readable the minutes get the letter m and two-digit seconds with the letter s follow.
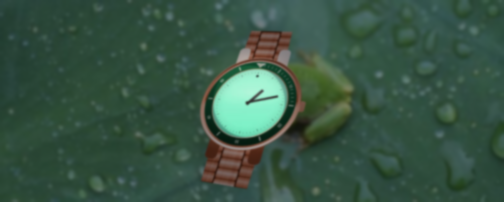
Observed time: 1h12
